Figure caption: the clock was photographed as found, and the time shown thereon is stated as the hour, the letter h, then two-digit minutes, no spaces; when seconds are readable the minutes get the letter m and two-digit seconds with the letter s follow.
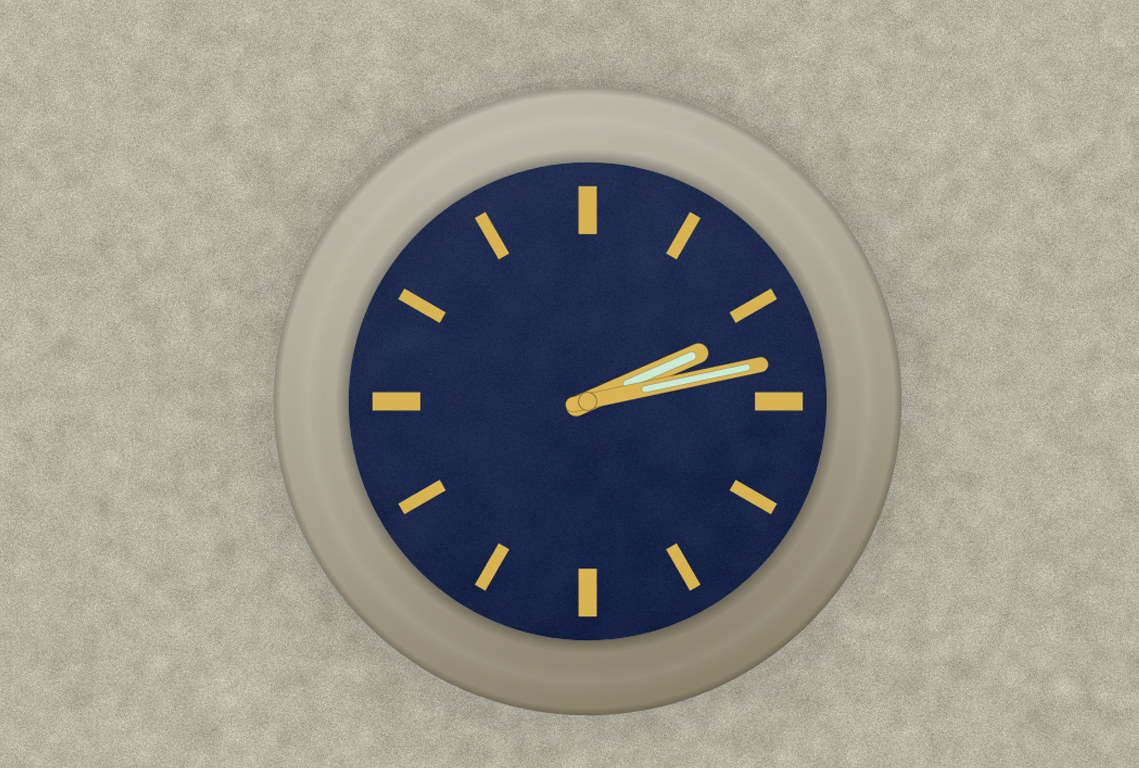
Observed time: 2h13
